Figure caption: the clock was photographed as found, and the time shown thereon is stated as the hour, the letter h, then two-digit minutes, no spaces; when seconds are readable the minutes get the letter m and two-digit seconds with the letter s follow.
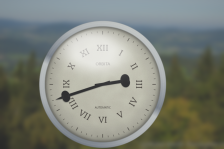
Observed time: 2h42
